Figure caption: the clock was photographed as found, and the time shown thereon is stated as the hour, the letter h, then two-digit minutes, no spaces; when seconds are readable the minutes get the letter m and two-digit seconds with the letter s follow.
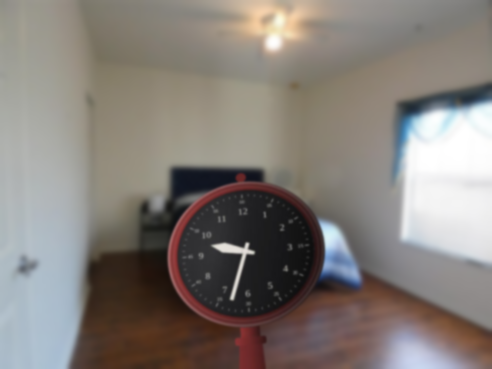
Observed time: 9h33
